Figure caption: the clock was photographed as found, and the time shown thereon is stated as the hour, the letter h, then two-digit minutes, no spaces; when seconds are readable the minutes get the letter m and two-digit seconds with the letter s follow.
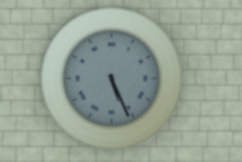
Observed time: 5h26
